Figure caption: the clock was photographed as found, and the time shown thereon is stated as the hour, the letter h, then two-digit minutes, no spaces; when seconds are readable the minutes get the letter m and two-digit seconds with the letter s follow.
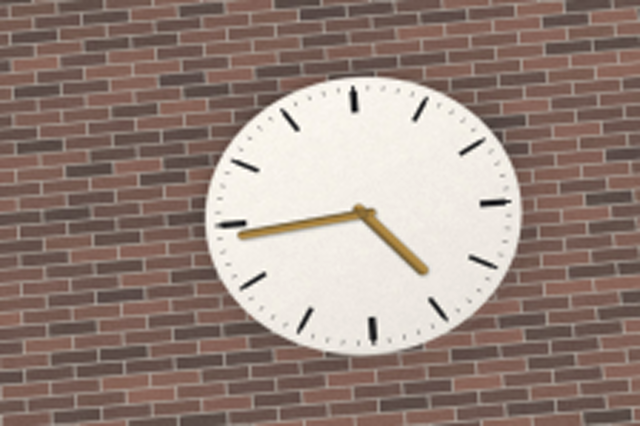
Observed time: 4h44
